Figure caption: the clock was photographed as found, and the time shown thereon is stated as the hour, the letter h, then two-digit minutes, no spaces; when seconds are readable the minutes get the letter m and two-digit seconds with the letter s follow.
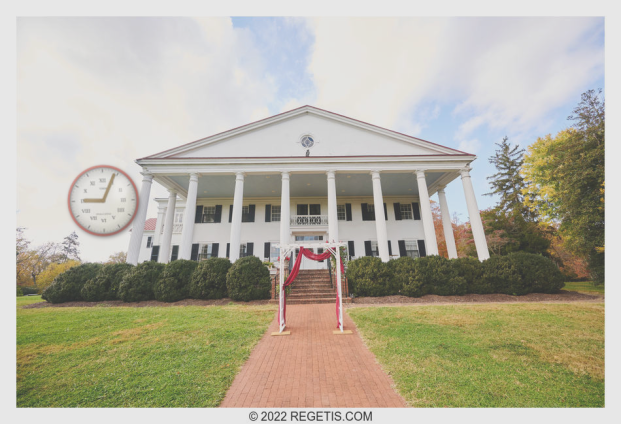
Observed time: 9h04
